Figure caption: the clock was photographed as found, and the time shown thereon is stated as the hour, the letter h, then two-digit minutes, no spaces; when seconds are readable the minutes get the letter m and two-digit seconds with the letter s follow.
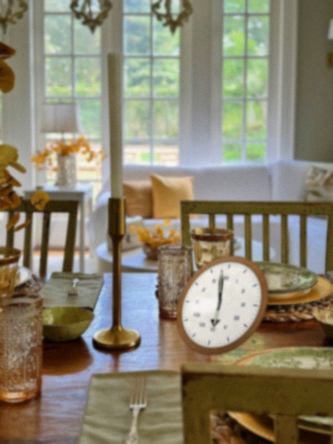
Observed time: 5h58
